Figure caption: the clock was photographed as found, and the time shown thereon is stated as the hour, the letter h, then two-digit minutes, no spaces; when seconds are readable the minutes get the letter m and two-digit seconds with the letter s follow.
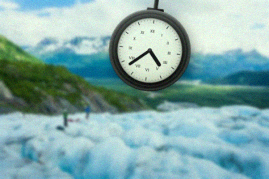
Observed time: 4h38
